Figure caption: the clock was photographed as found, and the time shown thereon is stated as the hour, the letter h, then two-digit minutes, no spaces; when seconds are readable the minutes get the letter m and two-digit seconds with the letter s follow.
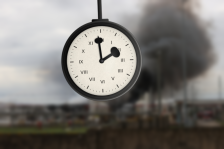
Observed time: 1h59
